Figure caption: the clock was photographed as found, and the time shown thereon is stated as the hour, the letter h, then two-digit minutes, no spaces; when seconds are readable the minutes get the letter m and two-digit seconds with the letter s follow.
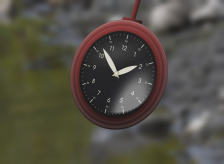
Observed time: 1h52
